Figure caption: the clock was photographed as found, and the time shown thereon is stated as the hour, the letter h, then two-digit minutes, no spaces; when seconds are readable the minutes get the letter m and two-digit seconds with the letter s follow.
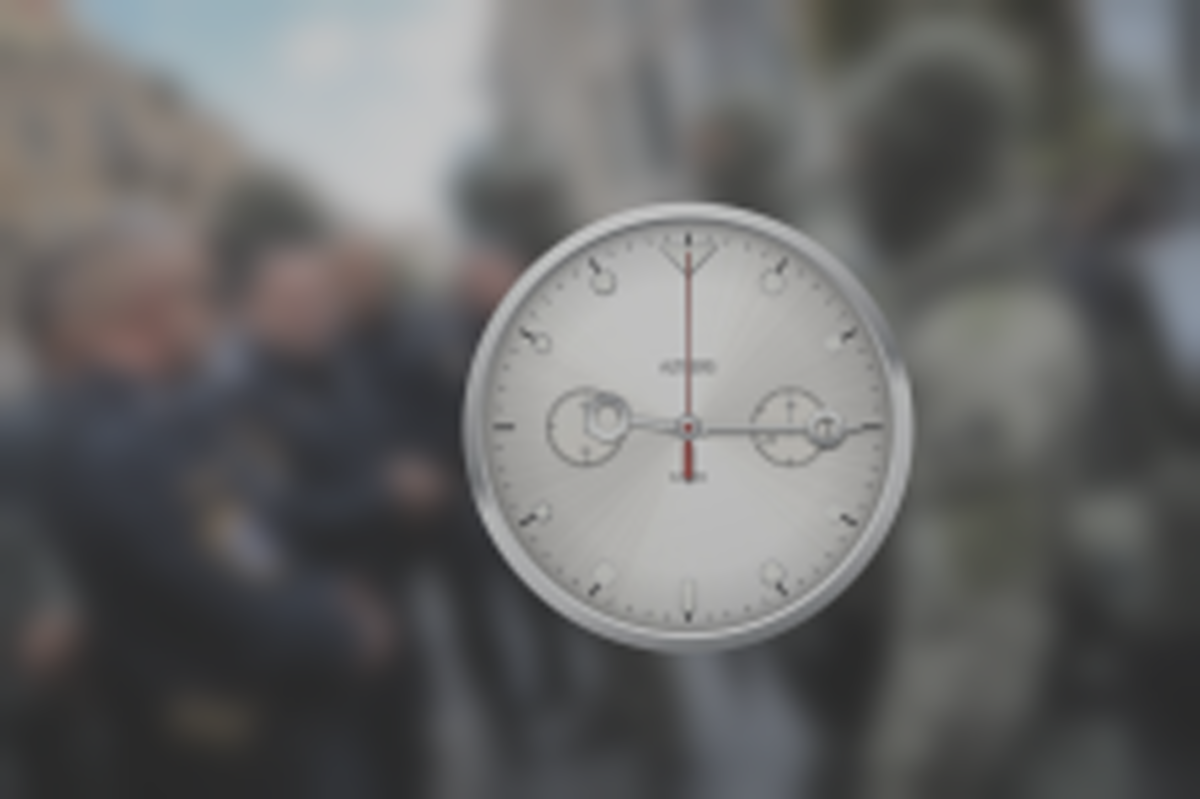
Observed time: 9h15
